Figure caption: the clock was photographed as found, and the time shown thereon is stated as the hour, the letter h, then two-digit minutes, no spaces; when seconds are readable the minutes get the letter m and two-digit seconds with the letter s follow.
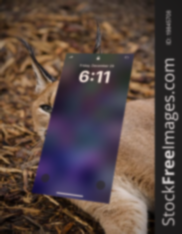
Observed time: 6h11
